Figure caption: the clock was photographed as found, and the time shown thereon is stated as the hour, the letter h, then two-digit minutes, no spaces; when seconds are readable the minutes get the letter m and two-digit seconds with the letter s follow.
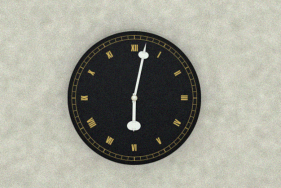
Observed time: 6h02
